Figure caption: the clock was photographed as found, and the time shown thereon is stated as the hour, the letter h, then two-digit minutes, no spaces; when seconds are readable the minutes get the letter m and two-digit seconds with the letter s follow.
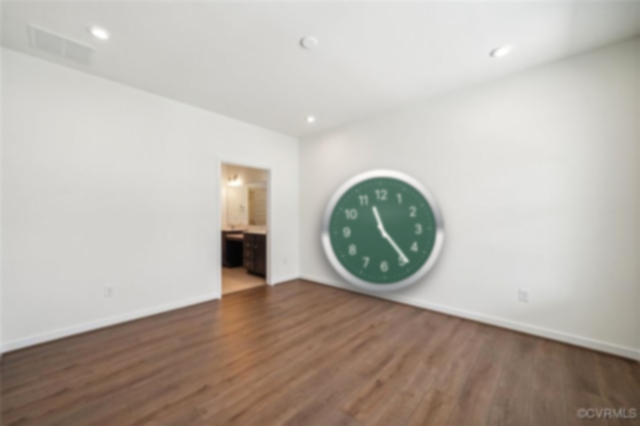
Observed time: 11h24
